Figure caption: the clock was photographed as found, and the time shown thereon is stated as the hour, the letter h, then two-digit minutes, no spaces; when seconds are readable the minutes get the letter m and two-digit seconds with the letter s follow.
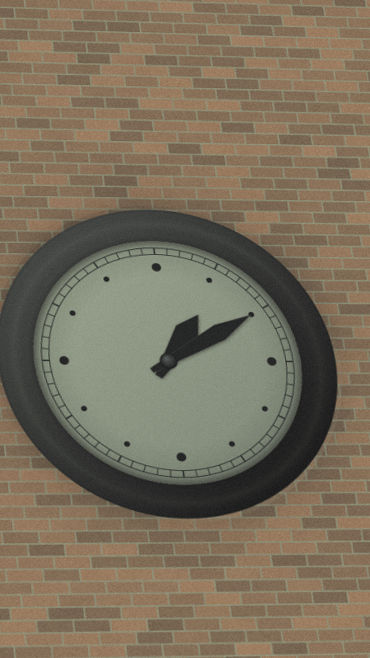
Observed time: 1h10
